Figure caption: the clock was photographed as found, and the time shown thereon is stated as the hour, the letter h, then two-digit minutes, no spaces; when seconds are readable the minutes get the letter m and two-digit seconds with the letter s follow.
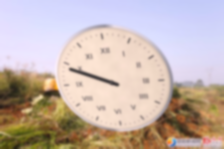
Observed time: 9h49
